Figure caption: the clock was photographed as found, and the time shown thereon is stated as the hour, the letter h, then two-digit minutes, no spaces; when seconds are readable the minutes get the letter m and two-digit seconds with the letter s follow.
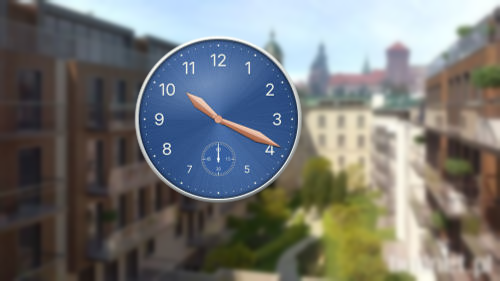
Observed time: 10h19
